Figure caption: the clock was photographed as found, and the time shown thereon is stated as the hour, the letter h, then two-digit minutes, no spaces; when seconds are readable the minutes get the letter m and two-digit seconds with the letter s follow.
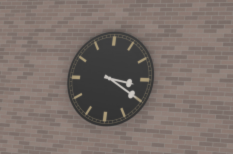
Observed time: 3h20
